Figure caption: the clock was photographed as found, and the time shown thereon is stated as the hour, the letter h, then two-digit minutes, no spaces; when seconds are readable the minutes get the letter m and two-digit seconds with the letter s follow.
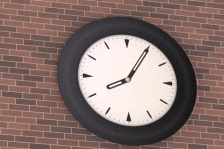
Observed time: 8h05
